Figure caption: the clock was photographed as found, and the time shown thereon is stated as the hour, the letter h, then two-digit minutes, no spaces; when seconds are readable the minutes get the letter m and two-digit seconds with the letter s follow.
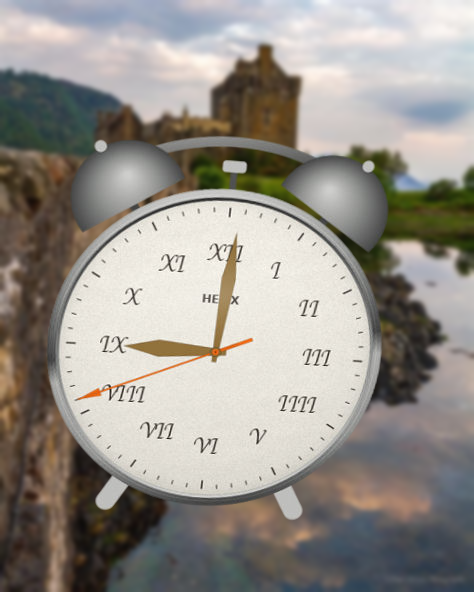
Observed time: 9h00m41s
